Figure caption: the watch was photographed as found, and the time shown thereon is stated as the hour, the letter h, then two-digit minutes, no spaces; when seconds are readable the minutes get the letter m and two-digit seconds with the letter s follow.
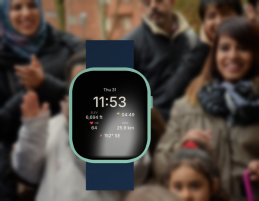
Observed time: 11h53
